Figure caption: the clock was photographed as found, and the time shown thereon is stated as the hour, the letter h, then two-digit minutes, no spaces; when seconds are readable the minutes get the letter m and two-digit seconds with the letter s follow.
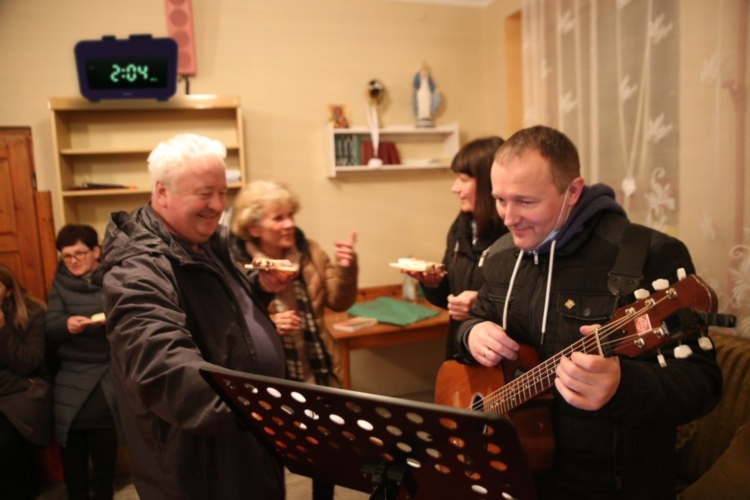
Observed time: 2h04
